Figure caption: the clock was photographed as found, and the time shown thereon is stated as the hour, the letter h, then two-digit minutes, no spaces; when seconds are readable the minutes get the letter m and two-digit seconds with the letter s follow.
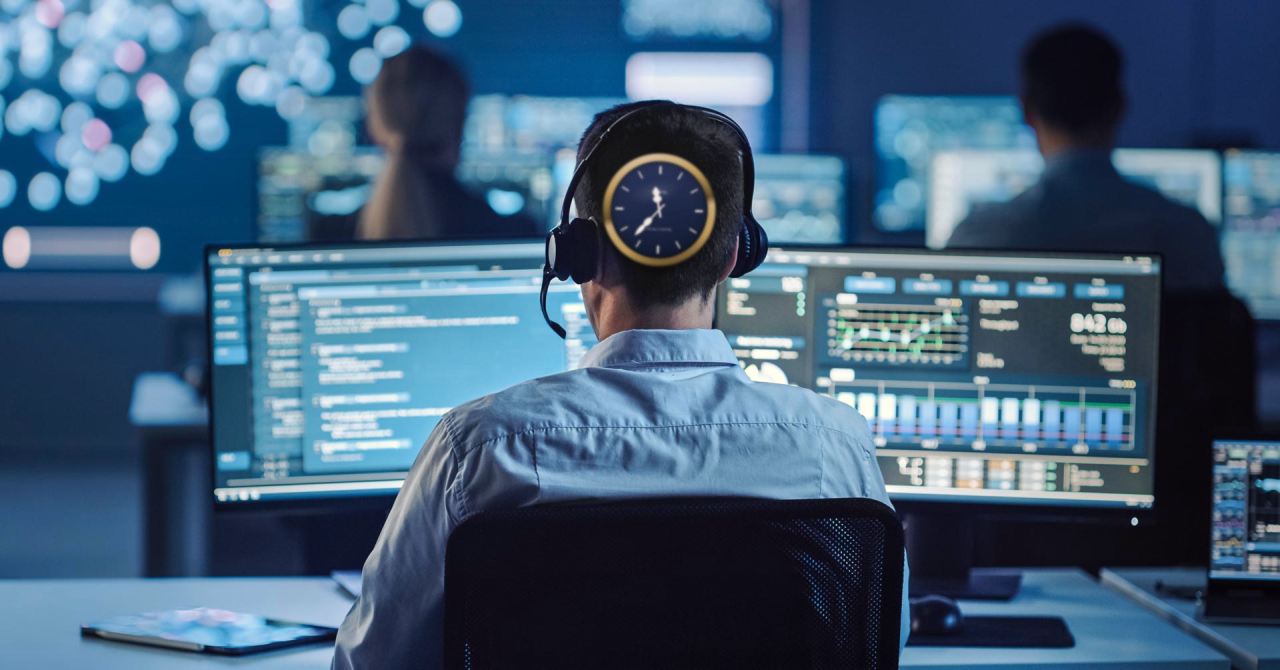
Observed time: 11h37
